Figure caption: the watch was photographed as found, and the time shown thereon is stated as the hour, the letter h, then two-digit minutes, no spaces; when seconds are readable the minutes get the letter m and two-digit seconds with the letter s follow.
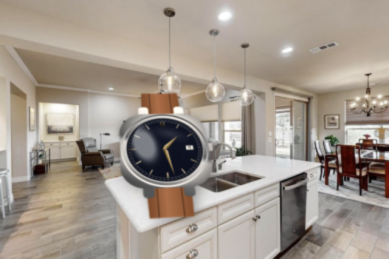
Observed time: 1h28
